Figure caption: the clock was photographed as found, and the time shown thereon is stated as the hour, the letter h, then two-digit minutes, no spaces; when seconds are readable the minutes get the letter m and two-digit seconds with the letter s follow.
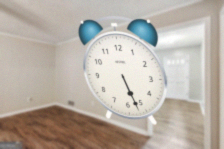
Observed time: 5h27
